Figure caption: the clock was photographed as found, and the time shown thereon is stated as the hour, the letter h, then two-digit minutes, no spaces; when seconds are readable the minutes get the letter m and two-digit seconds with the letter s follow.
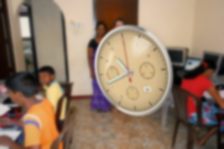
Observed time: 10h42
